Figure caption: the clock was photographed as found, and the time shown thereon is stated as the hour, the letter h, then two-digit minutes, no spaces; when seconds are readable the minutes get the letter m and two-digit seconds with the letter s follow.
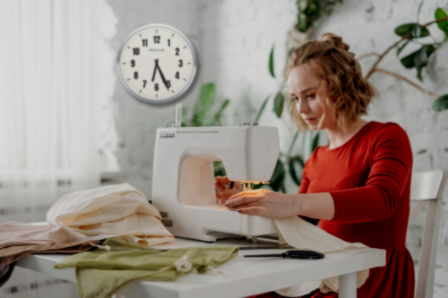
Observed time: 6h26
